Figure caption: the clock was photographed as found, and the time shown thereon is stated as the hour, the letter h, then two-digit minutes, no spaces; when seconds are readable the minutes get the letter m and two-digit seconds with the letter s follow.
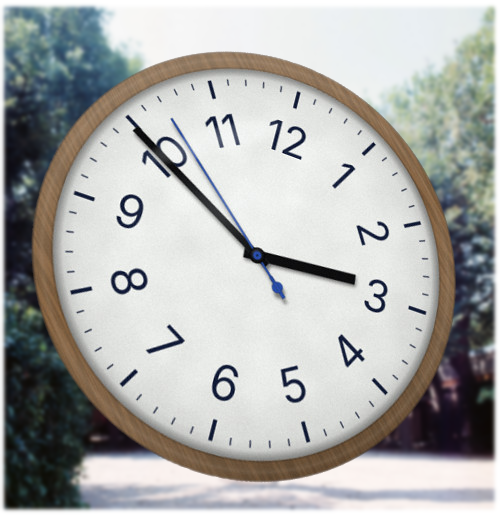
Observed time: 2h49m52s
